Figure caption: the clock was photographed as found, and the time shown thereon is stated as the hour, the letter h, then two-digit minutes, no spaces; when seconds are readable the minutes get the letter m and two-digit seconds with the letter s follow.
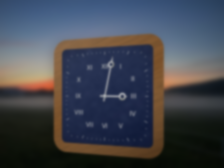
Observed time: 3h02
